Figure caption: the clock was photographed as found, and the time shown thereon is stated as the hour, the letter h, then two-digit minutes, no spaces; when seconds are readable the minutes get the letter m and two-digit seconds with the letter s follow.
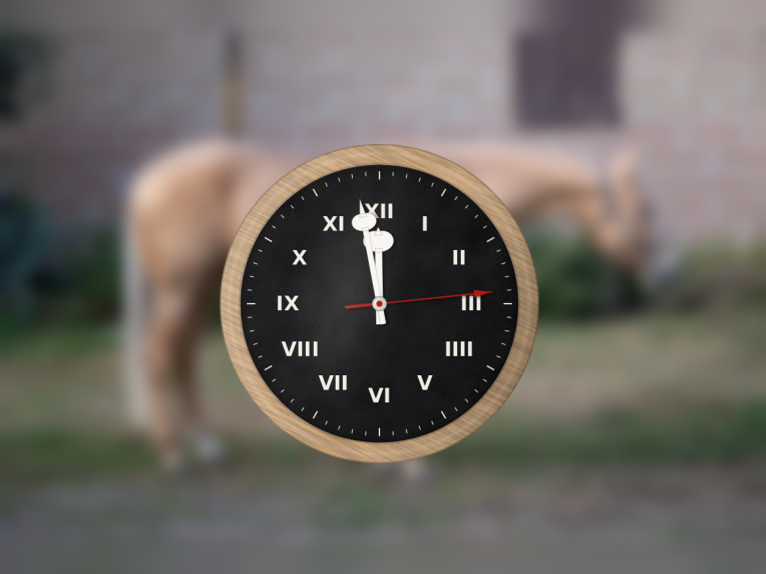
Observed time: 11h58m14s
